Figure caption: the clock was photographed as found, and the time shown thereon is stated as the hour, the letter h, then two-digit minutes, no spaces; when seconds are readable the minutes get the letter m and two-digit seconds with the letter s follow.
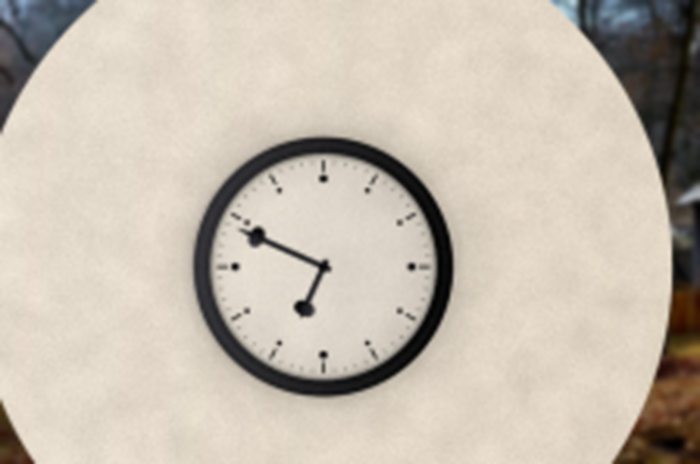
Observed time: 6h49
